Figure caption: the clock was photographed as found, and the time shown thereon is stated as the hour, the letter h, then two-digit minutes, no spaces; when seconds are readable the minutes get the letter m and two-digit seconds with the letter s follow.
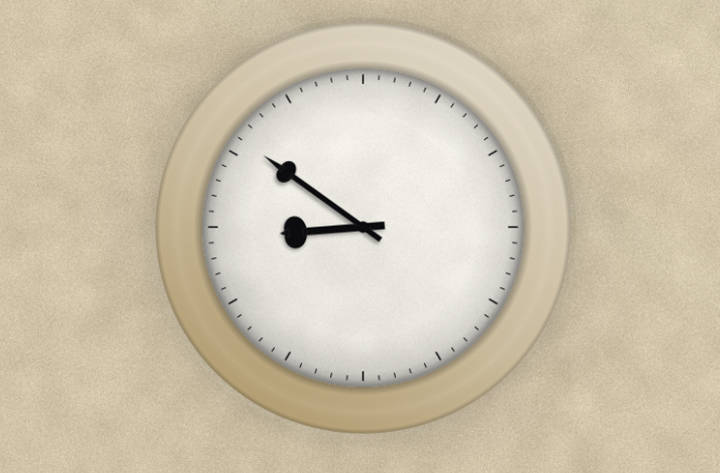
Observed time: 8h51
